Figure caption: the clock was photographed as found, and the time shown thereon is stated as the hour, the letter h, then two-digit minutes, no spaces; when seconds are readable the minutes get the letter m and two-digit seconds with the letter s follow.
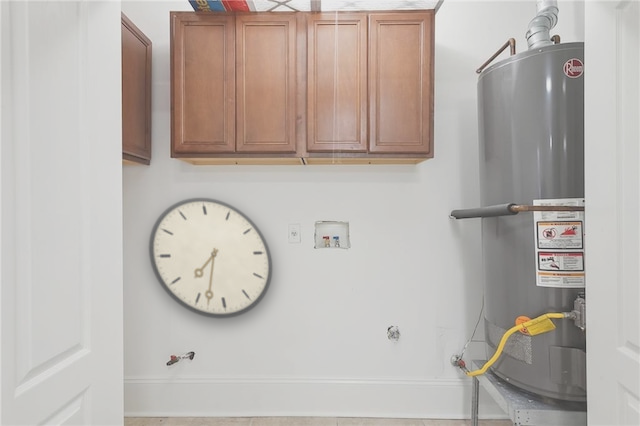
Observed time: 7h33
